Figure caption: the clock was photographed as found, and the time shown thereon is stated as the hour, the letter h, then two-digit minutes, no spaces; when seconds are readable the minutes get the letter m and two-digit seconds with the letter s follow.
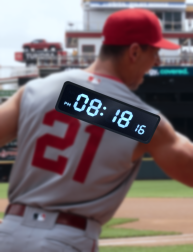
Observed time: 8h18m16s
